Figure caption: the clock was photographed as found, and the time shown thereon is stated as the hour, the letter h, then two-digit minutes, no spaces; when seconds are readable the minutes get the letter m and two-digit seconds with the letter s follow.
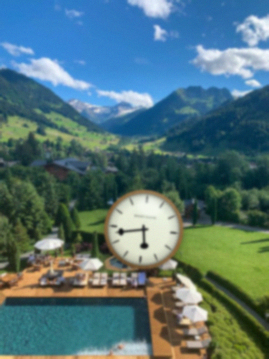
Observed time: 5h43
